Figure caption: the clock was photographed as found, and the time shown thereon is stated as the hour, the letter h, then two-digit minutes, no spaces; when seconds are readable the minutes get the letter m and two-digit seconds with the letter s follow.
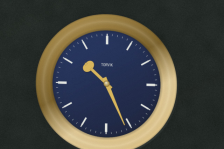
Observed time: 10h26
